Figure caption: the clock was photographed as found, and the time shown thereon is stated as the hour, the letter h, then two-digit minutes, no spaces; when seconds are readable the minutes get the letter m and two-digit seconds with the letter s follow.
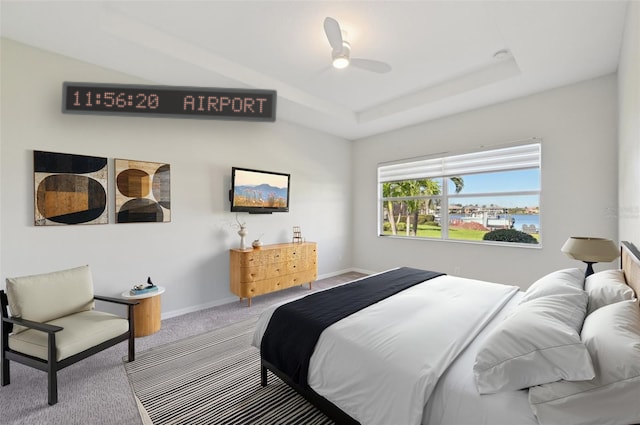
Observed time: 11h56m20s
